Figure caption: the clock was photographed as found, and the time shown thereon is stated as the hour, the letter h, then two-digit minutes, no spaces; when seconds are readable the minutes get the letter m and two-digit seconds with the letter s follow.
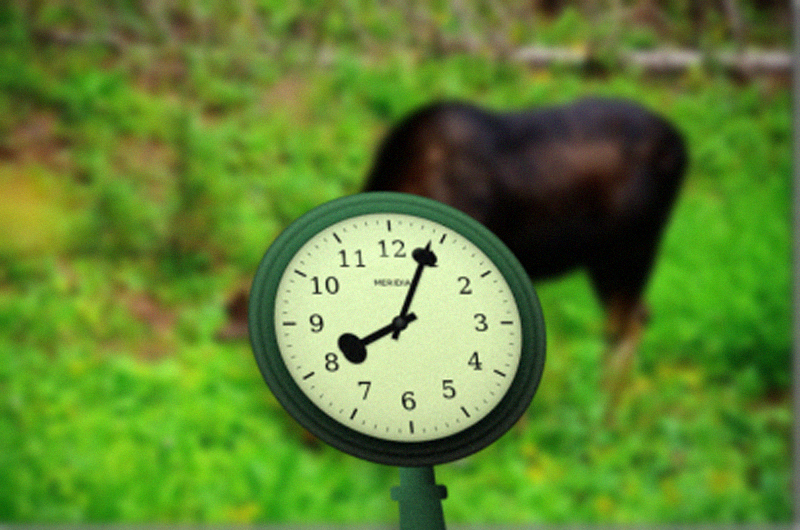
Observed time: 8h04
